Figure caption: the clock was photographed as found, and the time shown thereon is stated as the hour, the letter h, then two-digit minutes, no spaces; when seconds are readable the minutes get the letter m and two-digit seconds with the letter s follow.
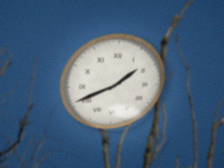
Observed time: 1h41
